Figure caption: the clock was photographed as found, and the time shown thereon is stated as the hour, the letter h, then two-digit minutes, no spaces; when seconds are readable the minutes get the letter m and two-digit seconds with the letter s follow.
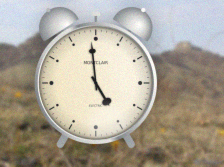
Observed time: 4h59
